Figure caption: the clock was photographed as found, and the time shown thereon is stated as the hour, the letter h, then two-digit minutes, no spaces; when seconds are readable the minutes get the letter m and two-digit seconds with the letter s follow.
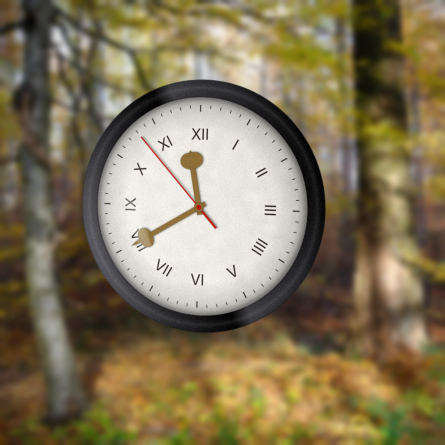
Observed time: 11h39m53s
